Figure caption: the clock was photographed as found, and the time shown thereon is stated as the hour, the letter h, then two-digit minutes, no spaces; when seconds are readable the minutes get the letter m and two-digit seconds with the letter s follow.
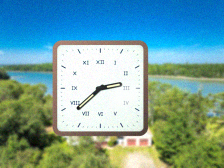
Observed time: 2h38
